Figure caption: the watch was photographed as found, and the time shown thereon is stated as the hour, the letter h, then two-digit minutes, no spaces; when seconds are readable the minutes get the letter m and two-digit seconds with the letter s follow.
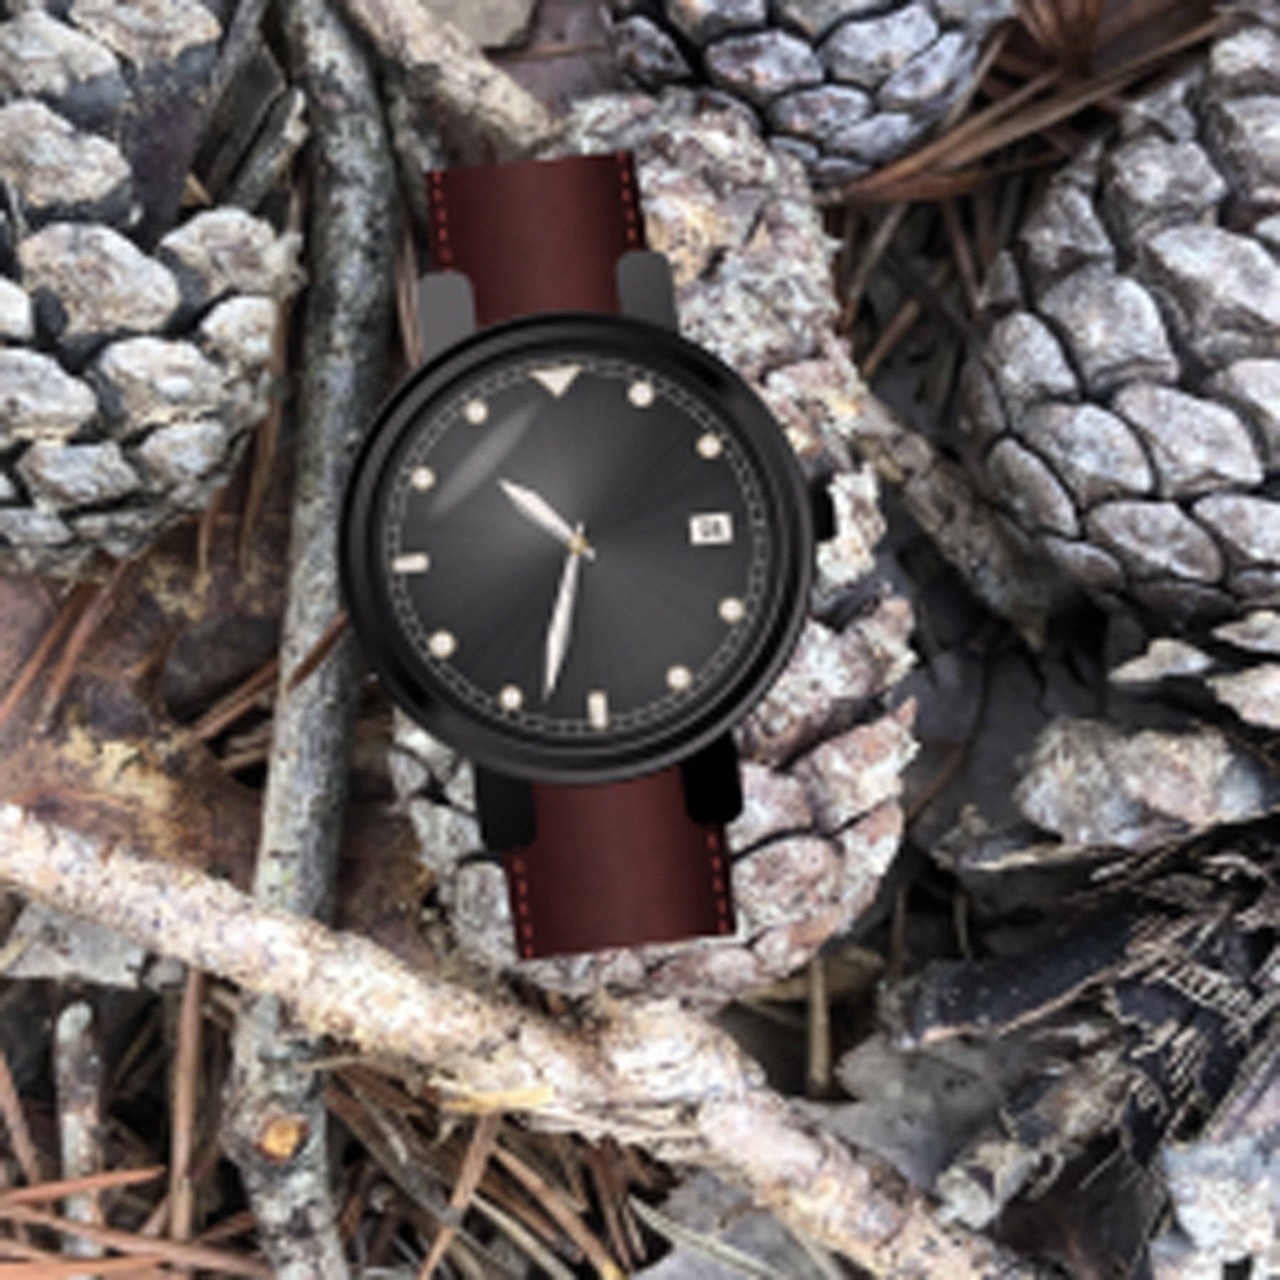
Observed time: 10h33
